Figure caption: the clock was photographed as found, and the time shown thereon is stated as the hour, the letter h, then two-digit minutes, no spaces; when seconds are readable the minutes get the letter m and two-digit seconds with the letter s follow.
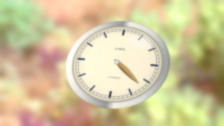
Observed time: 4h22
